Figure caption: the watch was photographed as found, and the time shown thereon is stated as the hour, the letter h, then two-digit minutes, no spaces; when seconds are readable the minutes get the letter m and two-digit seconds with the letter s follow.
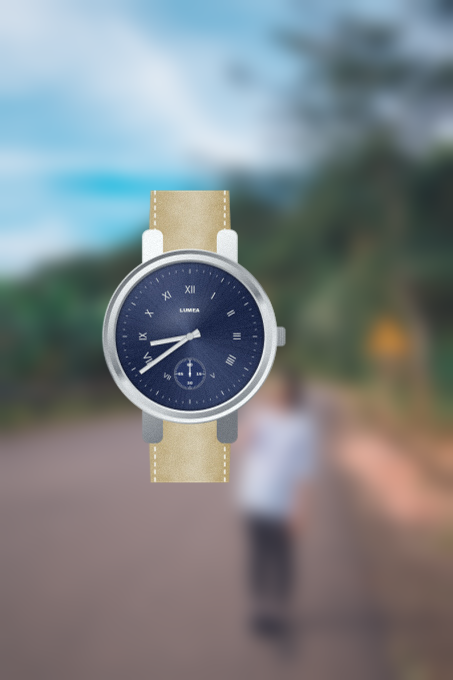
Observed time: 8h39
